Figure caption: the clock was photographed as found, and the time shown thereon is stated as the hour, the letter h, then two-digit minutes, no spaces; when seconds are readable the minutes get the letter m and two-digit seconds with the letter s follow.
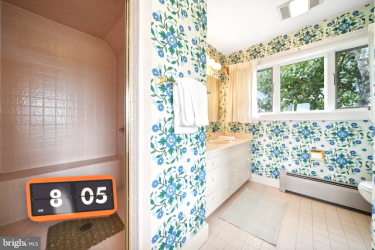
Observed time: 8h05
